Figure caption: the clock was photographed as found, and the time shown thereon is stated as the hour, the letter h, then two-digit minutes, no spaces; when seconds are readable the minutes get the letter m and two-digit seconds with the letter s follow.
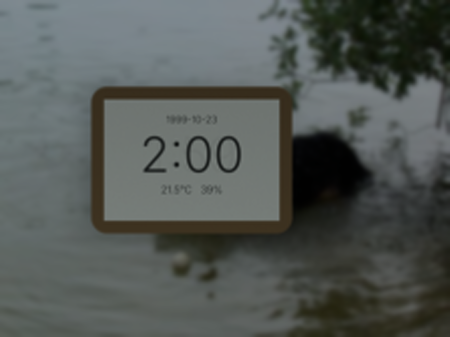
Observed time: 2h00
